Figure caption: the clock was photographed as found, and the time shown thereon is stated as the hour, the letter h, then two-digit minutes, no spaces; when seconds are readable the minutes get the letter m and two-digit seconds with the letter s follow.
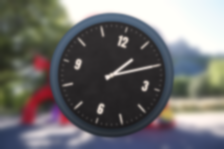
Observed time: 1h10
